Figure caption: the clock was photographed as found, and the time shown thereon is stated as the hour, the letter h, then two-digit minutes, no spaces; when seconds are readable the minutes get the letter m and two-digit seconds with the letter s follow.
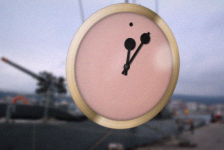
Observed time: 12h05
